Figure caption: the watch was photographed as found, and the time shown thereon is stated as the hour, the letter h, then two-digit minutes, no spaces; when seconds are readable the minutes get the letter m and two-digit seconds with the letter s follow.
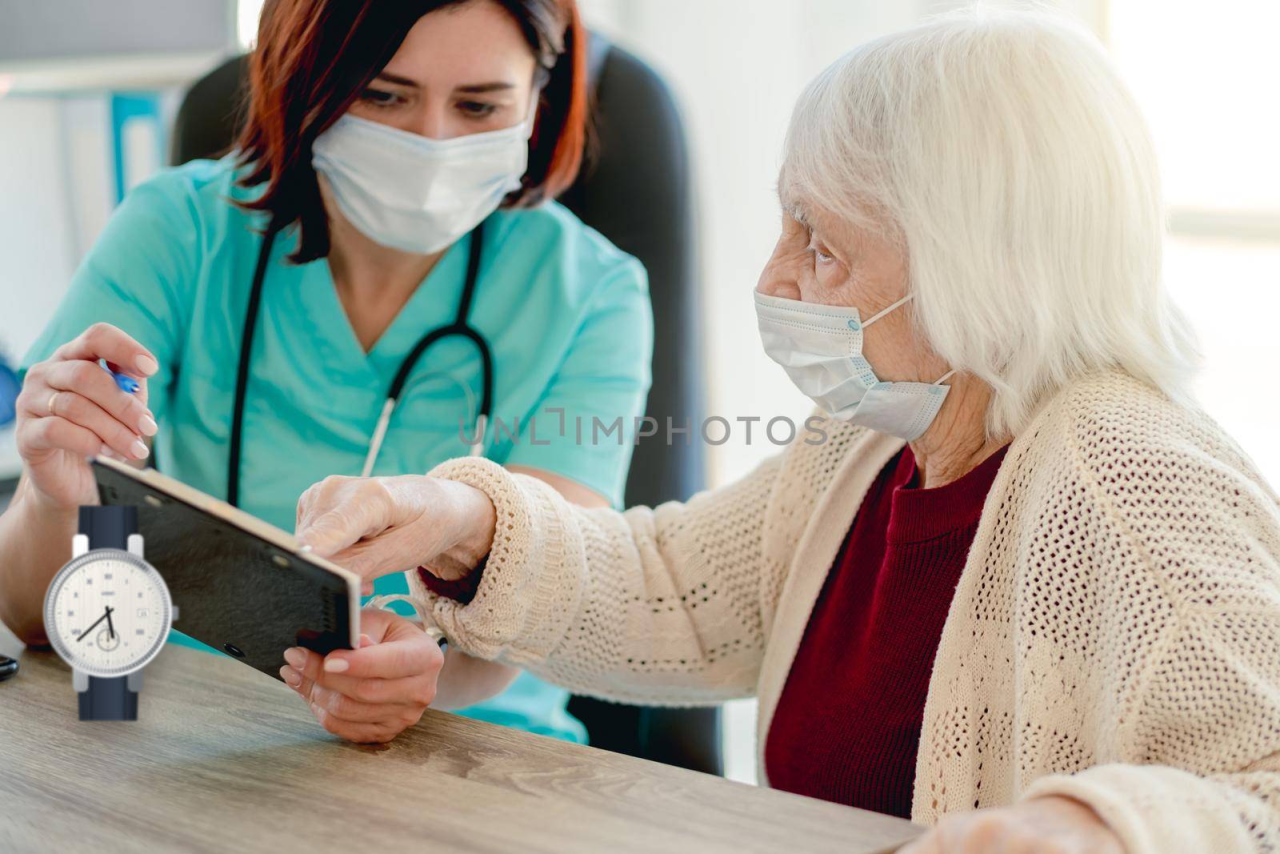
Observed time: 5h38
